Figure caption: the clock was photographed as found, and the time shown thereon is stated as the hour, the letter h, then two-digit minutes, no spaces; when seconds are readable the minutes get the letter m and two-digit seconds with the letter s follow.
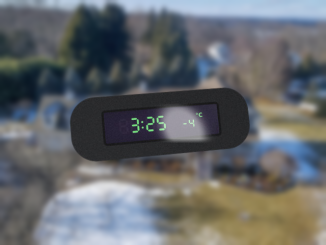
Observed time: 3h25
